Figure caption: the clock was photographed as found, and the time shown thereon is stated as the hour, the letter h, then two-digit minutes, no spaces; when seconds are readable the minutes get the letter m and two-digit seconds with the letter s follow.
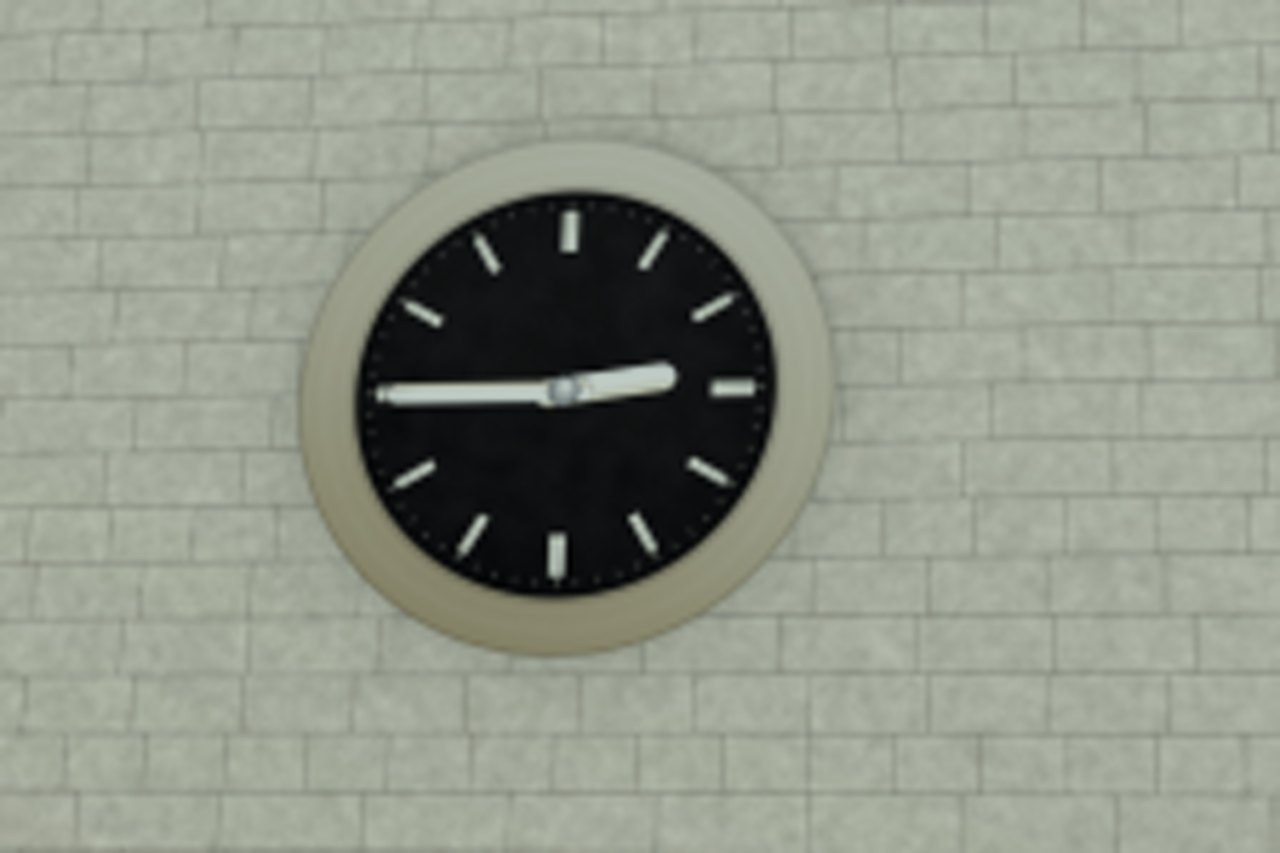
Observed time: 2h45
